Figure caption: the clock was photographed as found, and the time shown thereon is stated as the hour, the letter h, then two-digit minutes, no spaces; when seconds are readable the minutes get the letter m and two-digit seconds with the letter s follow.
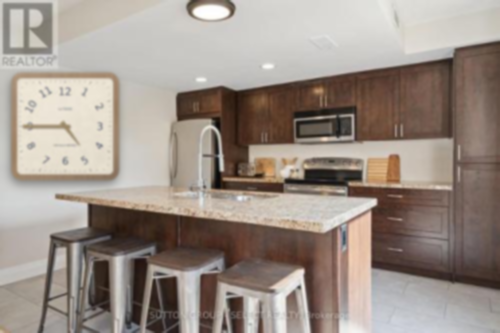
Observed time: 4h45
